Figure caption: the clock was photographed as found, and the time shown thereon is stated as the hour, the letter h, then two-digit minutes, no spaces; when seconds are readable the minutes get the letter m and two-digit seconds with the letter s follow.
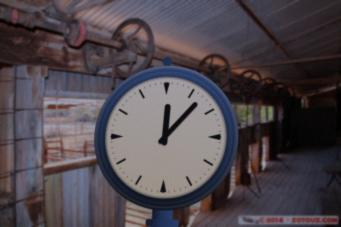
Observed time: 12h07
